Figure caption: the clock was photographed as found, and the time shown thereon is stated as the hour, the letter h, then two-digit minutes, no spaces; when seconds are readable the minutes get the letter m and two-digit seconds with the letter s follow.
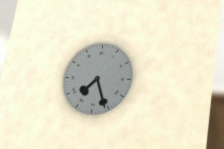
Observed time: 7h26
